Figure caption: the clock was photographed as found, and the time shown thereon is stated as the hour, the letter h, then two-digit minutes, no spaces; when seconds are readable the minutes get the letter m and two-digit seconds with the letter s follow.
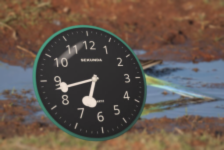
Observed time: 6h43
